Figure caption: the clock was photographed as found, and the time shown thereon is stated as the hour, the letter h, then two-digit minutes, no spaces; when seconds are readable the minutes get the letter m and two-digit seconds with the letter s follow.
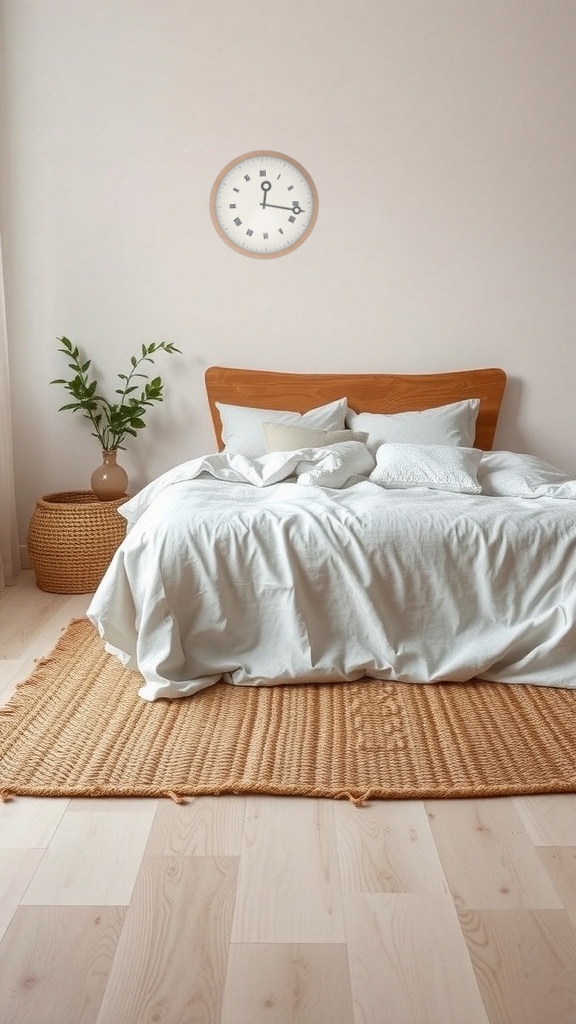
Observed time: 12h17
